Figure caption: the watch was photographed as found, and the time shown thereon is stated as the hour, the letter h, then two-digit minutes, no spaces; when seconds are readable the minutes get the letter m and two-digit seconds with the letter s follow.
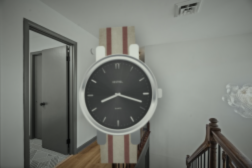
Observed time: 8h18
